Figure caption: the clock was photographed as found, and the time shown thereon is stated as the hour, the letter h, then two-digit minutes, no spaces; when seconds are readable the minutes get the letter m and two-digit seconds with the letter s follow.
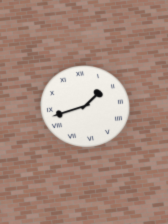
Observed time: 1h43
